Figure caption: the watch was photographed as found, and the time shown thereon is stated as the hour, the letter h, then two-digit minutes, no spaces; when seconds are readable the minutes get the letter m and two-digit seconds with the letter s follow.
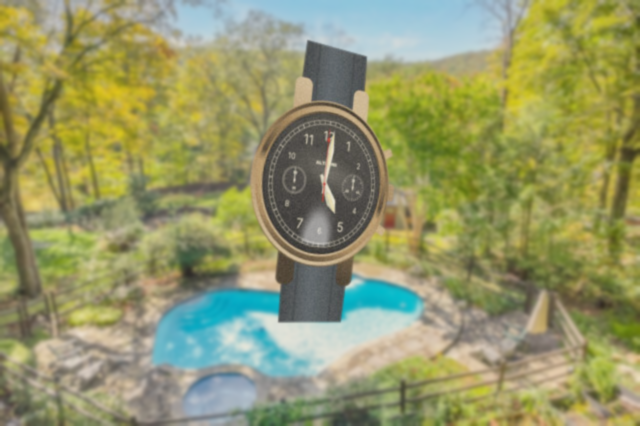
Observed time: 5h01
